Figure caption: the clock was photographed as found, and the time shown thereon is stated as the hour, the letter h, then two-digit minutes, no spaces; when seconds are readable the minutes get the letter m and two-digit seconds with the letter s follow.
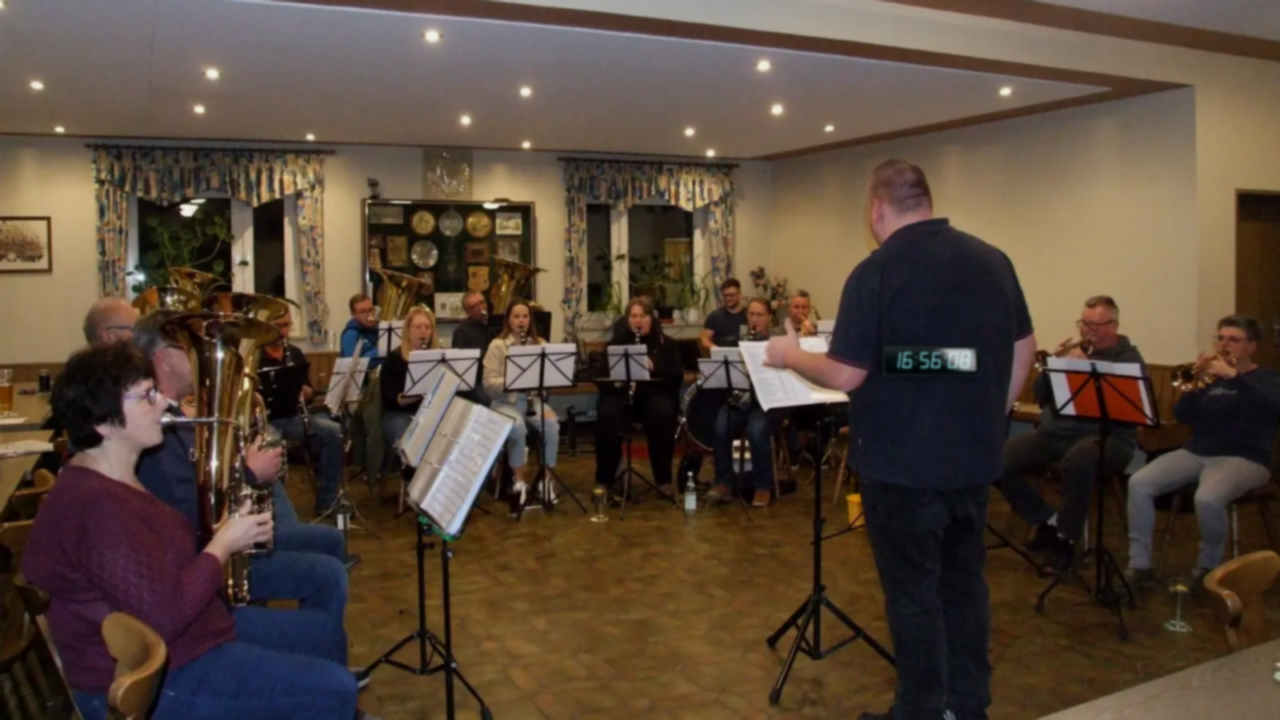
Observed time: 16h56m08s
